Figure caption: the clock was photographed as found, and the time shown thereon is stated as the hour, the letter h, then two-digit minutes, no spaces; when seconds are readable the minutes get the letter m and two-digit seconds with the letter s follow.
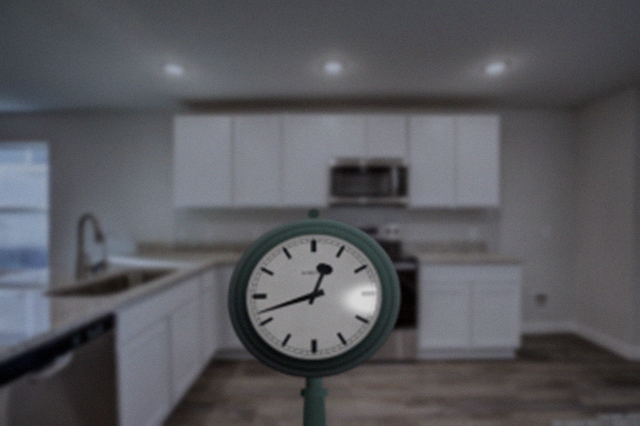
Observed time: 12h42
